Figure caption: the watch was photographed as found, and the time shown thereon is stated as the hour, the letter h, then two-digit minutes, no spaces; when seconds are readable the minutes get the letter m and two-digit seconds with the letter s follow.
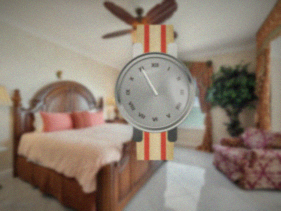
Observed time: 10h55
